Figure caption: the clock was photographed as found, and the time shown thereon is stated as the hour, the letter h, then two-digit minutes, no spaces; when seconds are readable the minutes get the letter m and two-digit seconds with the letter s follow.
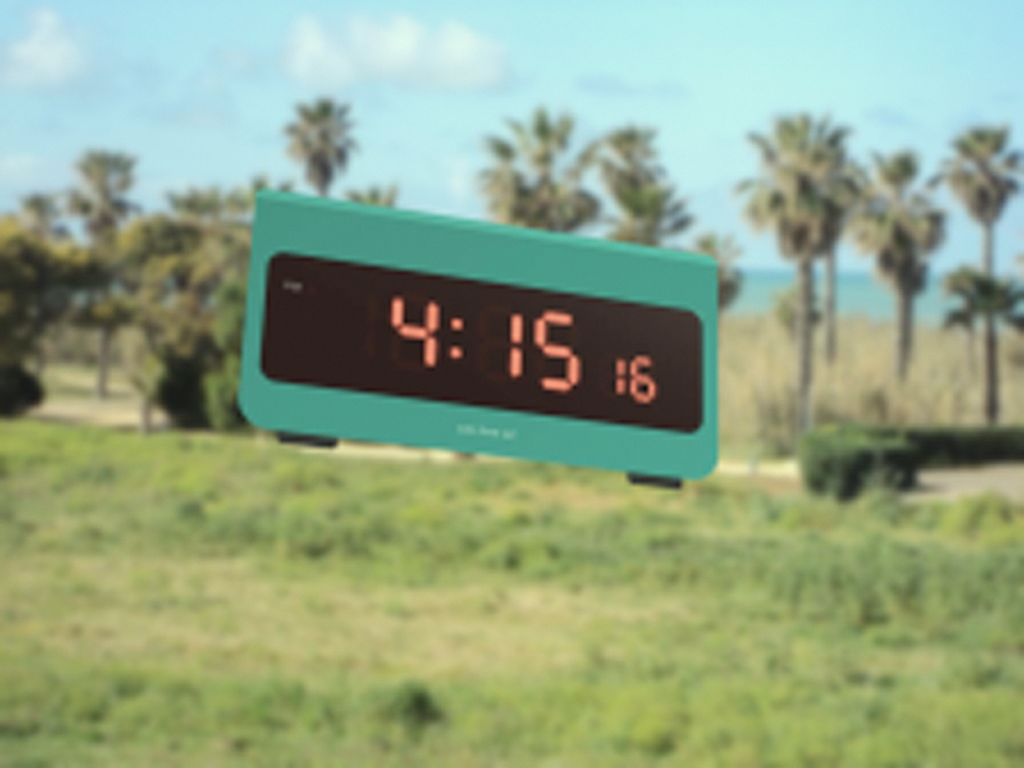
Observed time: 4h15m16s
